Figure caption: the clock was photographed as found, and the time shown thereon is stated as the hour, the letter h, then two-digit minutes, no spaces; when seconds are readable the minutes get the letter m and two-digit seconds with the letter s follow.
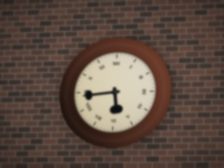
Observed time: 5h44
